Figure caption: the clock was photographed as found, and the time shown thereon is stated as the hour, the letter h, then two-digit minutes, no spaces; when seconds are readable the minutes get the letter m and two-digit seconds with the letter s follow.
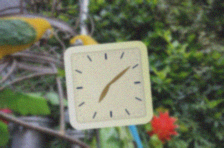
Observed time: 7h09
